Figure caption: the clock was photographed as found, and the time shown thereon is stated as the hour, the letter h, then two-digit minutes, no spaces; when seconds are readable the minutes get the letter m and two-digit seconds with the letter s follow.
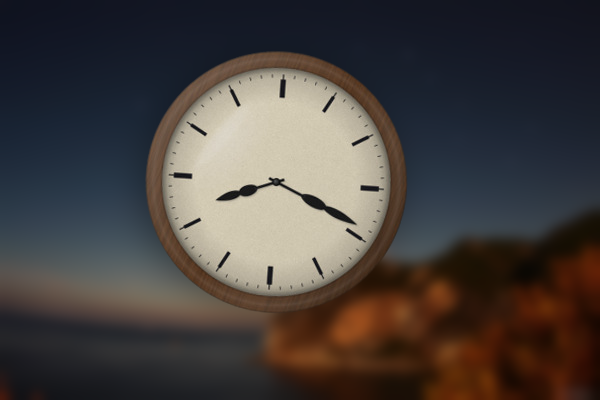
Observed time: 8h19
